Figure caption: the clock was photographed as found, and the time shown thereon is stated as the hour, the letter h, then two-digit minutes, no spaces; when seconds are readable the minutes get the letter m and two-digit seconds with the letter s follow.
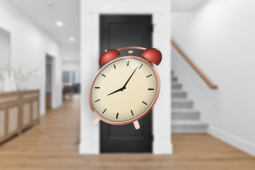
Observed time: 8h04
